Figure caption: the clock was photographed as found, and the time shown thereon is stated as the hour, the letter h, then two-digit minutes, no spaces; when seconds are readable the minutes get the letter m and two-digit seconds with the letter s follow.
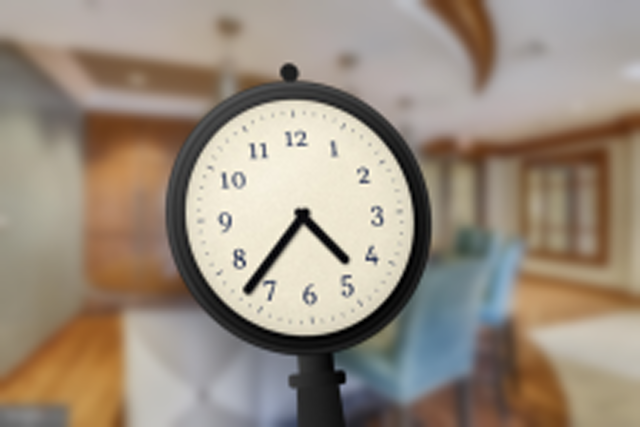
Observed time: 4h37
